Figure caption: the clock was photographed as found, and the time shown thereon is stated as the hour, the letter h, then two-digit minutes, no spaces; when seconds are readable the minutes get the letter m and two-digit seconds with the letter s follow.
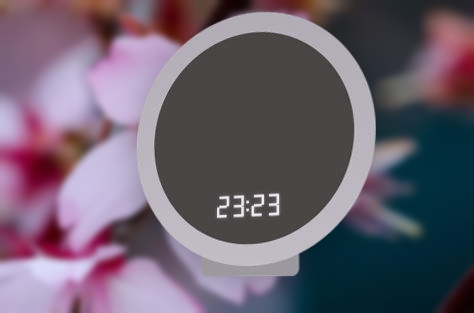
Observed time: 23h23
